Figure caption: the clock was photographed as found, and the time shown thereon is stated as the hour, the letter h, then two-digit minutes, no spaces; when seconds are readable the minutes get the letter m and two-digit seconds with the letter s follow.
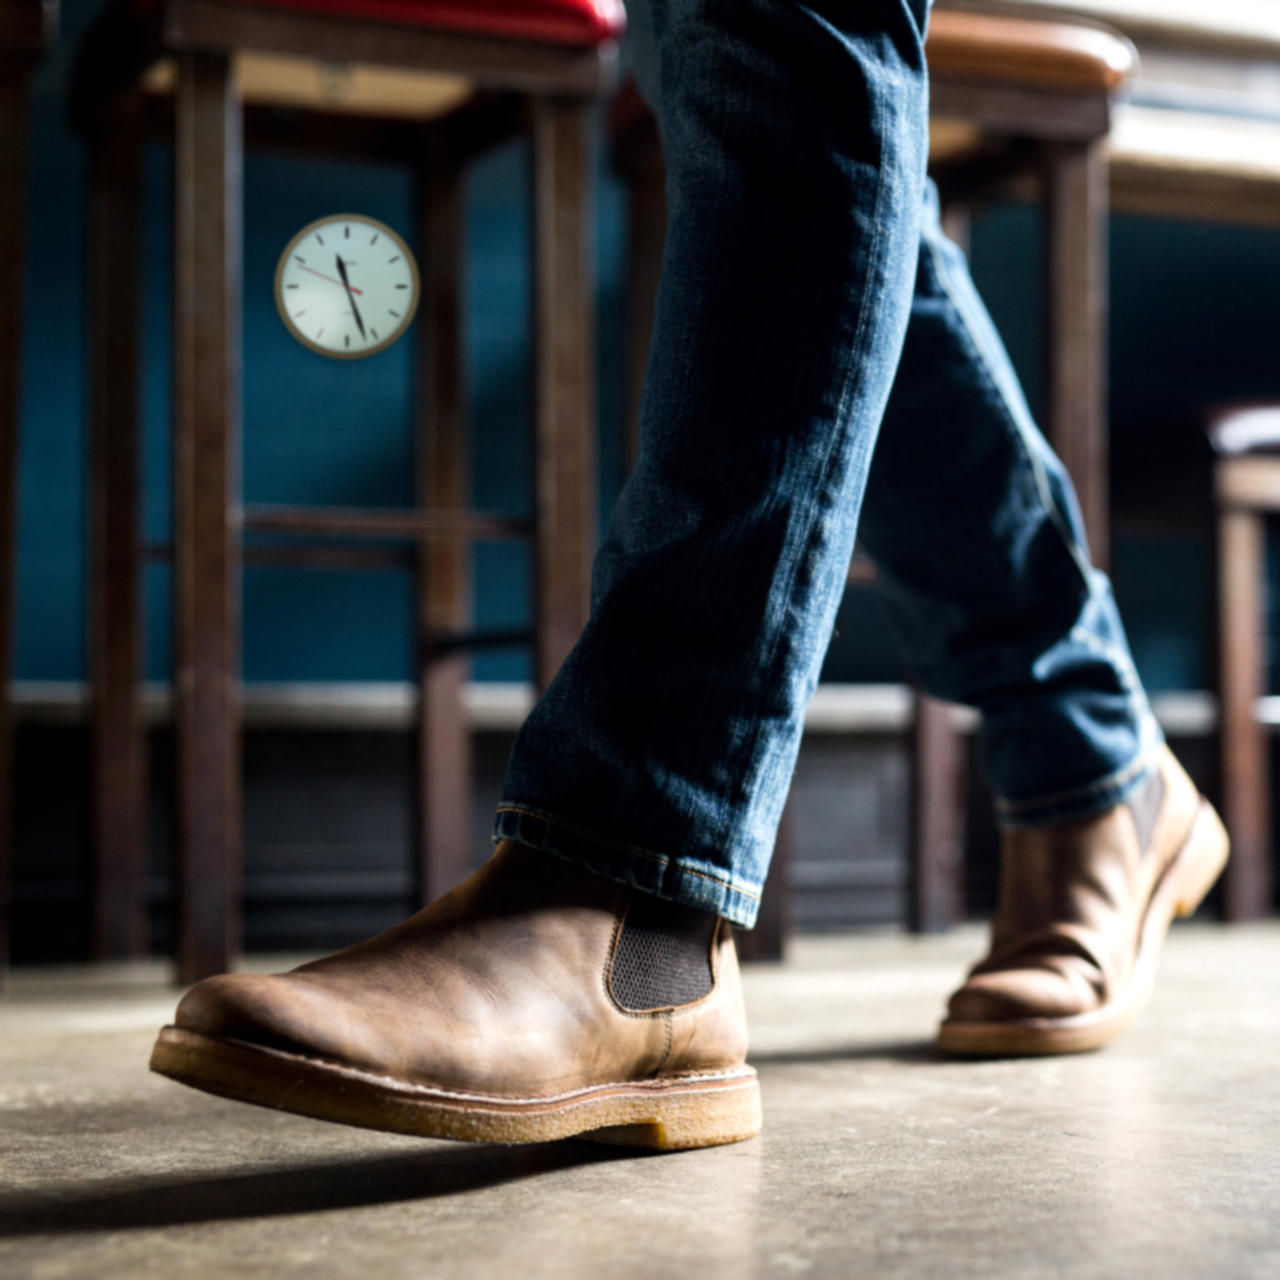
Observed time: 11h26m49s
